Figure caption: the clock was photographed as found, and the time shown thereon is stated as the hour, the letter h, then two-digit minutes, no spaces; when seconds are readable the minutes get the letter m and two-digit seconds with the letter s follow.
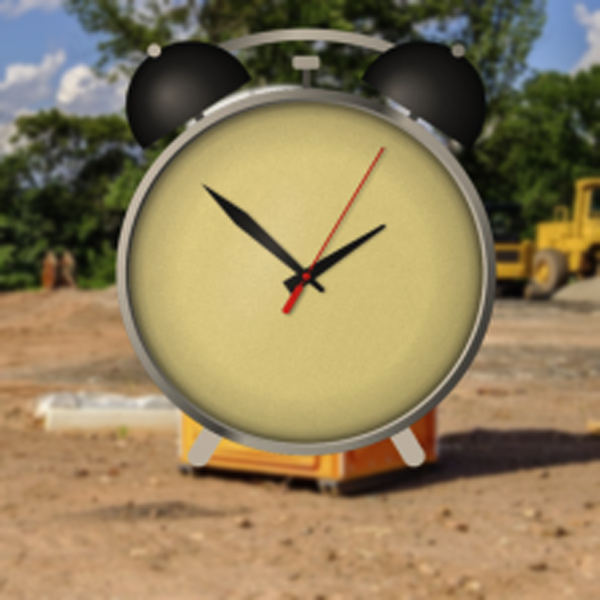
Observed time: 1h52m05s
